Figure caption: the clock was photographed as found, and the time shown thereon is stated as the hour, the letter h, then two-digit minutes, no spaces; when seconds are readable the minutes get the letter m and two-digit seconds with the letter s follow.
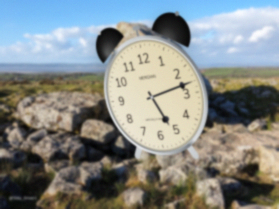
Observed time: 5h13
